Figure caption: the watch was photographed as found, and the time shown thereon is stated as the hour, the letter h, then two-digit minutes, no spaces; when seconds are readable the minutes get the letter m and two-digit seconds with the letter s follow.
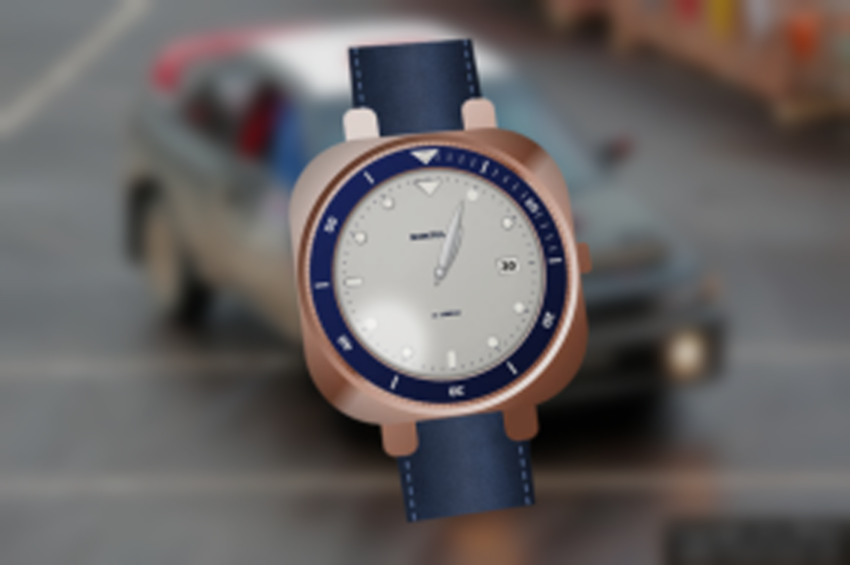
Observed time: 1h04
